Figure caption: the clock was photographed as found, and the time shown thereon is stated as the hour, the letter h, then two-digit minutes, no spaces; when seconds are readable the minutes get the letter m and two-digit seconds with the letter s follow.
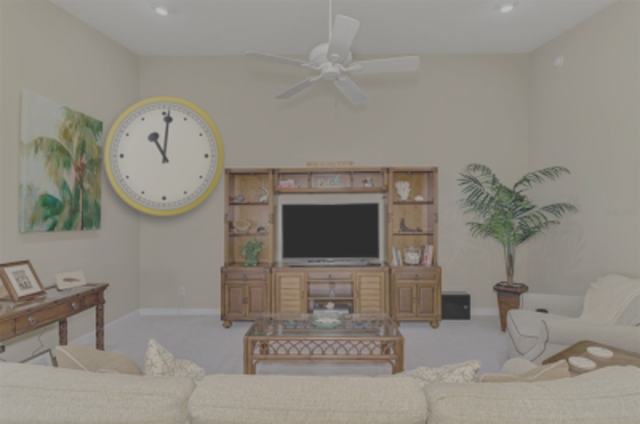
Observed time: 11h01
